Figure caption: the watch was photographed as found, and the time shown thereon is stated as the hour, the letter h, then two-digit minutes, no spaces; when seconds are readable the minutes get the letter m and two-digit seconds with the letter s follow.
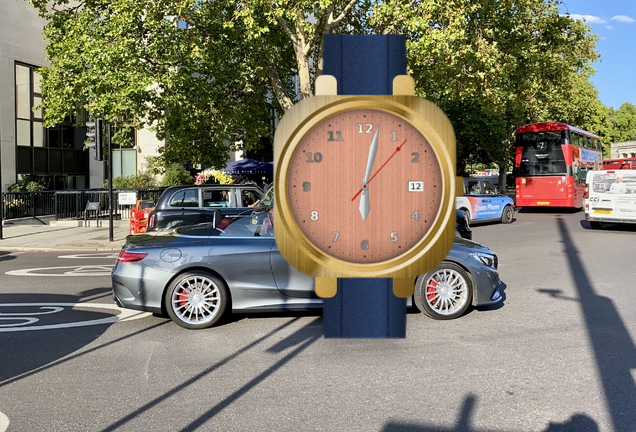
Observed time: 6h02m07s
